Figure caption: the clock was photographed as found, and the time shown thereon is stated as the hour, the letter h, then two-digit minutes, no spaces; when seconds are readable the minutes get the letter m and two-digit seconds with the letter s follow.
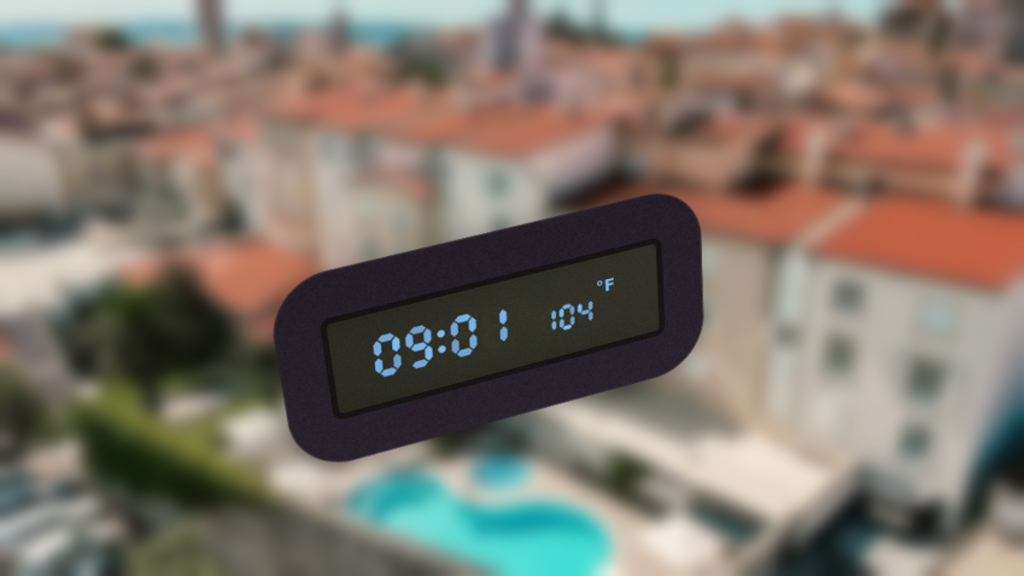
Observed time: 9h01
